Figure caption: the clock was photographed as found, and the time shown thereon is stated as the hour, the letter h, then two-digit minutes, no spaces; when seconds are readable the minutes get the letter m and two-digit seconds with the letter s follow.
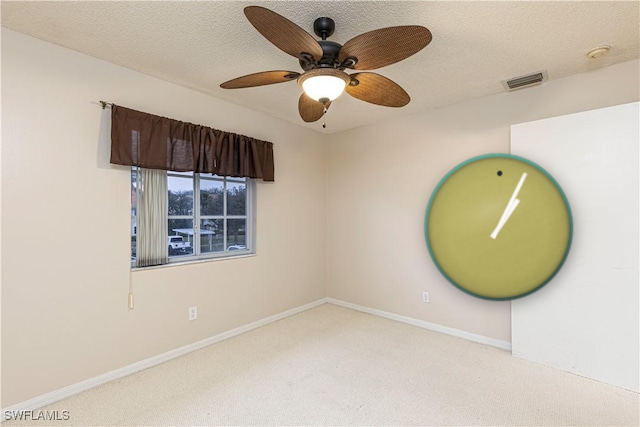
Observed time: 1h04
